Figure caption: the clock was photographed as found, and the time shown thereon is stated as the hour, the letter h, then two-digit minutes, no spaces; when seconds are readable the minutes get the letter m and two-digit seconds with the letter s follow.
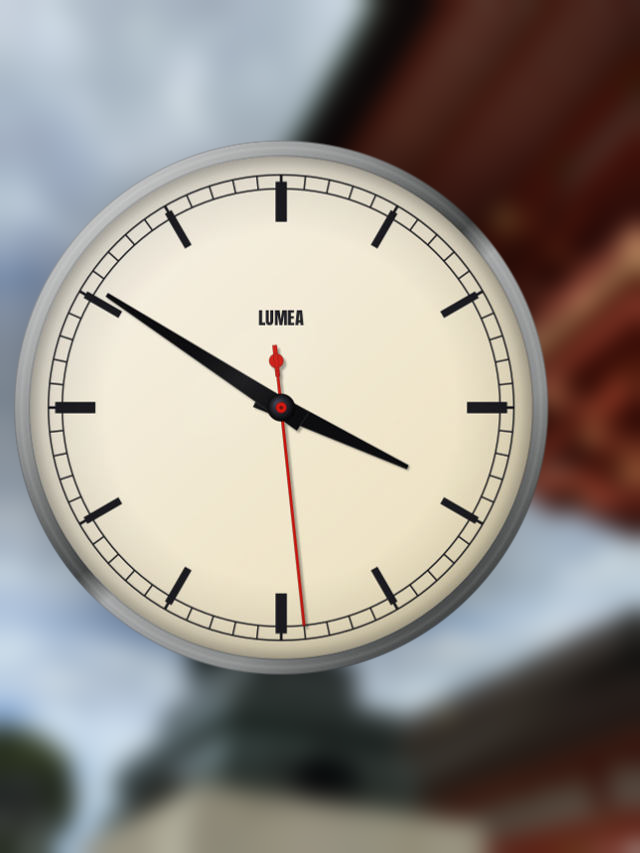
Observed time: 3h50m29s
